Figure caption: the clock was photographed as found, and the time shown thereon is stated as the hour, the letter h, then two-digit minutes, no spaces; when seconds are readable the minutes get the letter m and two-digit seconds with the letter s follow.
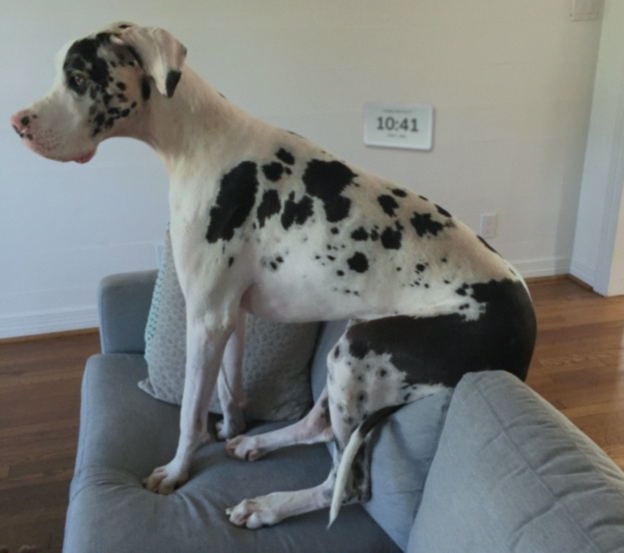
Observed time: 10h41
